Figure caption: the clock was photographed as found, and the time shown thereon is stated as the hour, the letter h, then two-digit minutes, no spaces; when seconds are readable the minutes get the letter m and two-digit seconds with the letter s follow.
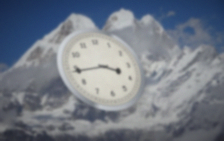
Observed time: 3h44
